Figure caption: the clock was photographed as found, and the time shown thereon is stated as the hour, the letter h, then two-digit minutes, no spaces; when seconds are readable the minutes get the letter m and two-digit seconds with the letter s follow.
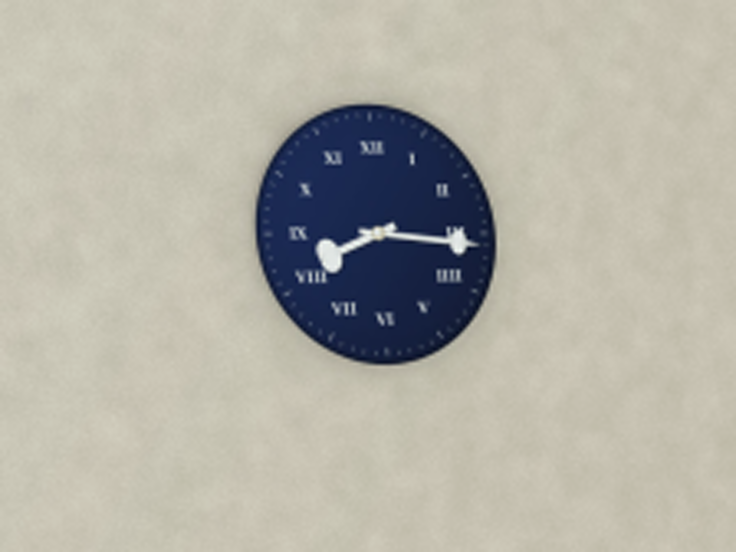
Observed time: 8h16
